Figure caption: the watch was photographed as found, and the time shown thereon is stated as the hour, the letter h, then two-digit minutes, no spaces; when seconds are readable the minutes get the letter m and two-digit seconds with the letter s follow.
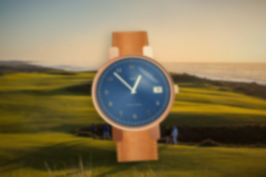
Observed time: 12h53
